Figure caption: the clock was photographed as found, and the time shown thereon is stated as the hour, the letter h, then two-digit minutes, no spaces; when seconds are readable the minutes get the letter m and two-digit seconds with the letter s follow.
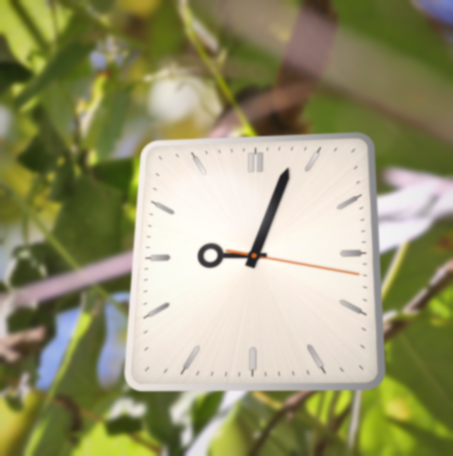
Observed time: 9h03m17s
